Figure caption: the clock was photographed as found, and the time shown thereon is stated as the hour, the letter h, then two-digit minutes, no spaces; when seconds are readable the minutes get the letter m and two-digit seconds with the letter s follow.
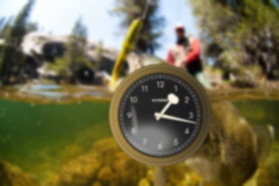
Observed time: 1h17
